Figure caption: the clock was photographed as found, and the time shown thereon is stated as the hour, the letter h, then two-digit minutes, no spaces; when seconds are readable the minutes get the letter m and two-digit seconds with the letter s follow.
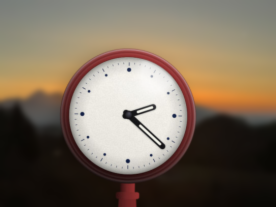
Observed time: 2h22
